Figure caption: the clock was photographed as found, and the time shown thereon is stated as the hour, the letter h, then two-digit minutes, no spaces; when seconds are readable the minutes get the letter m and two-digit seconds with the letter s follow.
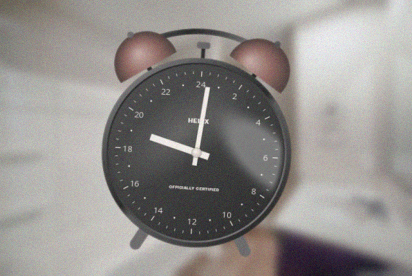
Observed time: 19h01
